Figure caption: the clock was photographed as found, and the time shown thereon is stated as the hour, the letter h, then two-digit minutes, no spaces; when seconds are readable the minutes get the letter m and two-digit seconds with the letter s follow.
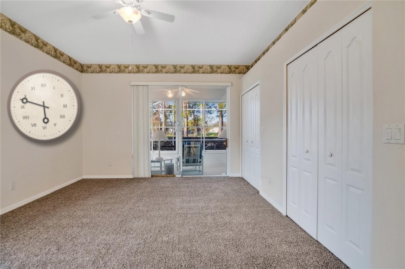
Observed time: 5h48
